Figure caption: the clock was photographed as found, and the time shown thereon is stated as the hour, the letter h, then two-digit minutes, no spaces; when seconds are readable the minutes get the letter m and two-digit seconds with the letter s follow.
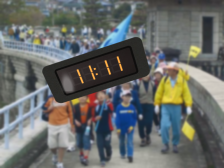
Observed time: 11h11
